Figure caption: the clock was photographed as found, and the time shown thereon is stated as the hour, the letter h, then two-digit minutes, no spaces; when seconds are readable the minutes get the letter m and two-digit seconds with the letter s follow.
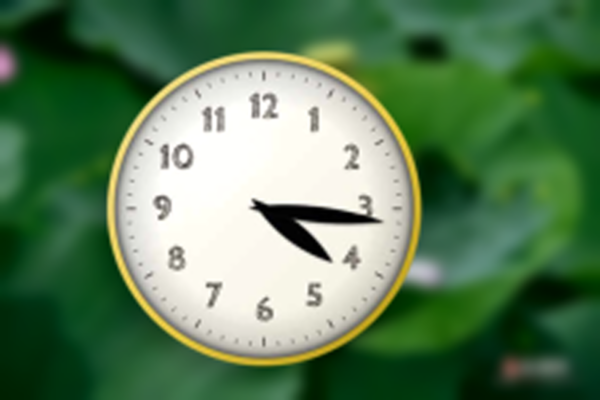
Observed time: 4h16
